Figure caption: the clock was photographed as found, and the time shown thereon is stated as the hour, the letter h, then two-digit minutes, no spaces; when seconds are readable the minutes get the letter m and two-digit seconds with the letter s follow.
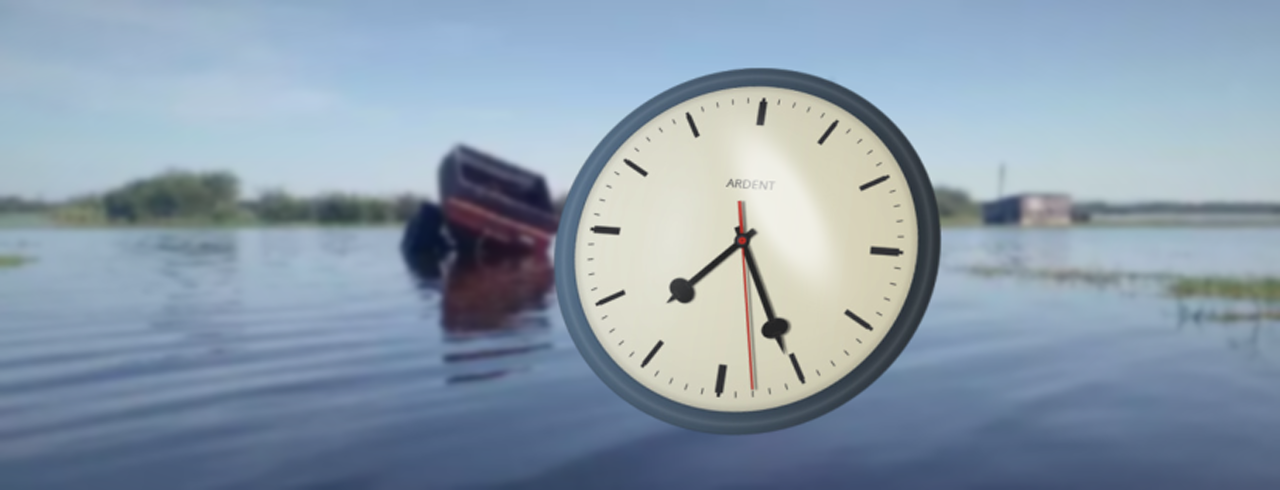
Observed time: 7h25m28s
